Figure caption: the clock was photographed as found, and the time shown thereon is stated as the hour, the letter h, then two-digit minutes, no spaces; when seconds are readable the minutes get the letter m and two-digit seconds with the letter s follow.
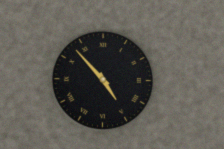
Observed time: 4h53
